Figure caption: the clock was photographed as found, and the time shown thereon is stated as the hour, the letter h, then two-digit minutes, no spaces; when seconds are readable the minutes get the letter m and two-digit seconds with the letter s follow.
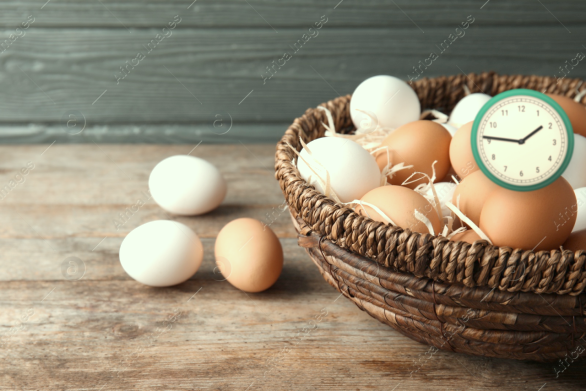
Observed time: 1h46
